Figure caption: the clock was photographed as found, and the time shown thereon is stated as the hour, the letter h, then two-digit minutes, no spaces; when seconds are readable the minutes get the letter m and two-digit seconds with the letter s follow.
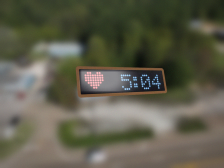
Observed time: 5h04
